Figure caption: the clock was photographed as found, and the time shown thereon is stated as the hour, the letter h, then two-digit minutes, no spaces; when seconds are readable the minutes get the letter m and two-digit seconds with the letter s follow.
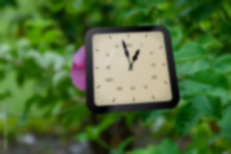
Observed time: 12h58
